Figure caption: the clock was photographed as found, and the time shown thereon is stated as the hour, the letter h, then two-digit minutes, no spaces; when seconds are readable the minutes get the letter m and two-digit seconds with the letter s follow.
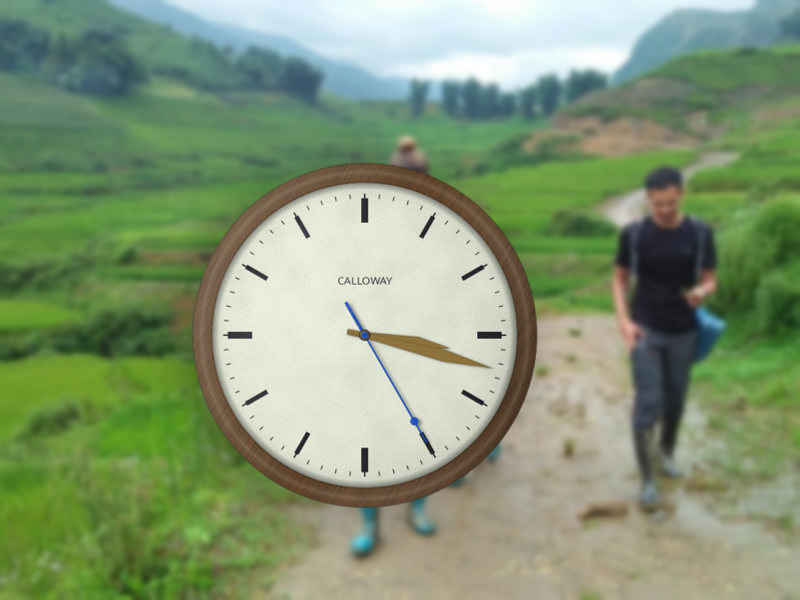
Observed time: 3h17m25s
